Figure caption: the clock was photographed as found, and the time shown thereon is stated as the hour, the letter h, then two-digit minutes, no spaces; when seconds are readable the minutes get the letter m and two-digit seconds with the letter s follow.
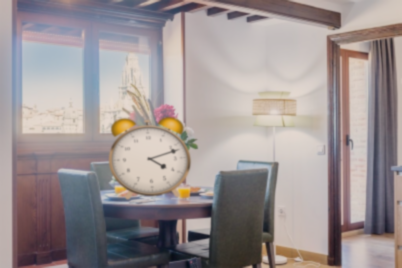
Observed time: 4h12
